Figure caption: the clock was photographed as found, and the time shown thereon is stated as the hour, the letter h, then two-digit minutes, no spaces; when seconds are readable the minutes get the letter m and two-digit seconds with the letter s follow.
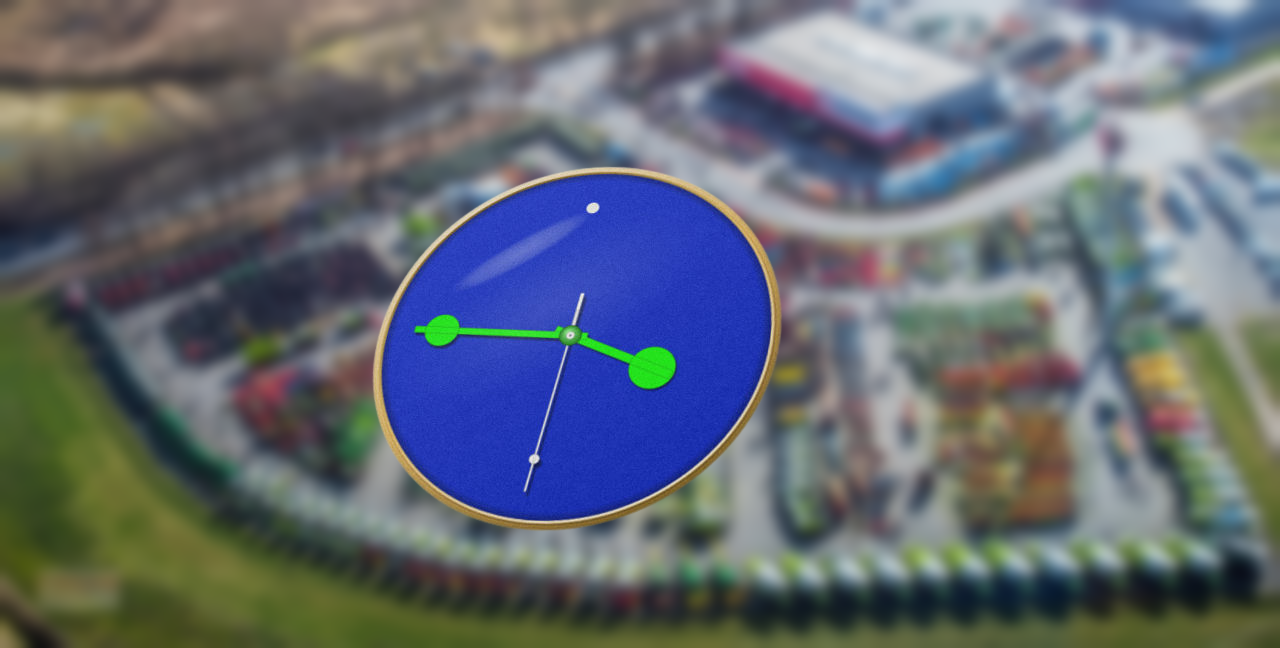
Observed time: 3h45m31s
